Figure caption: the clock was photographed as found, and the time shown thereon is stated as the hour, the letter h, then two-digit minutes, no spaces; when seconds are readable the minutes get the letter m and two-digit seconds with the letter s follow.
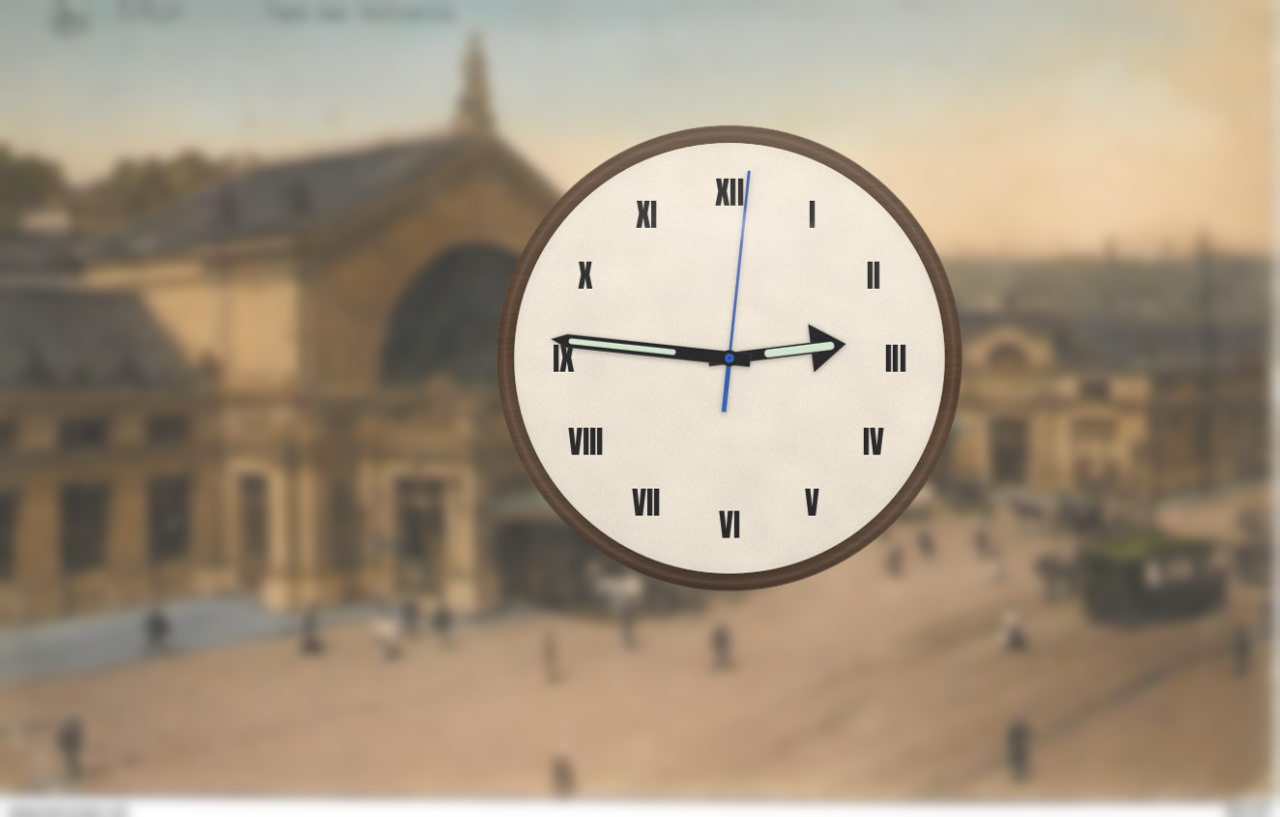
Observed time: 2h46m01s
